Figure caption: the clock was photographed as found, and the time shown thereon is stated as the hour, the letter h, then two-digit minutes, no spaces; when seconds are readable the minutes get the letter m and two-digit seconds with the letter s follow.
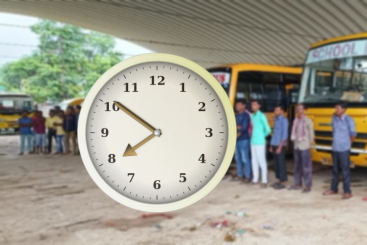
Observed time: 7h51
